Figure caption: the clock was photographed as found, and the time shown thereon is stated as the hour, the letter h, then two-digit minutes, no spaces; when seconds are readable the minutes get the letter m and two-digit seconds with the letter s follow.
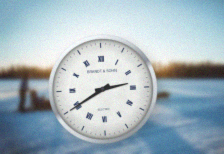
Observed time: 2h40
